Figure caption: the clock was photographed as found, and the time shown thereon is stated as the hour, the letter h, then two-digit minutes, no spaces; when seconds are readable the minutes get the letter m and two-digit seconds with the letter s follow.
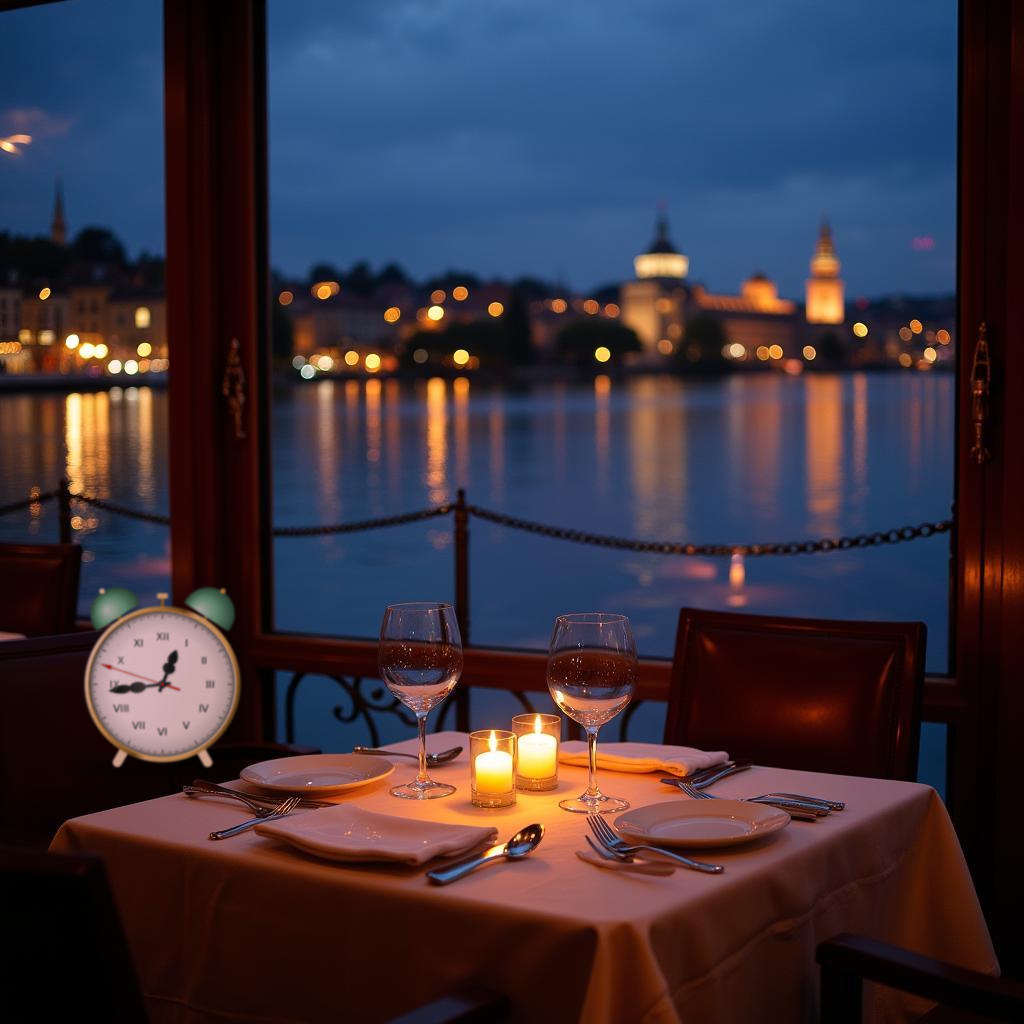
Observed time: 12h43m48s
